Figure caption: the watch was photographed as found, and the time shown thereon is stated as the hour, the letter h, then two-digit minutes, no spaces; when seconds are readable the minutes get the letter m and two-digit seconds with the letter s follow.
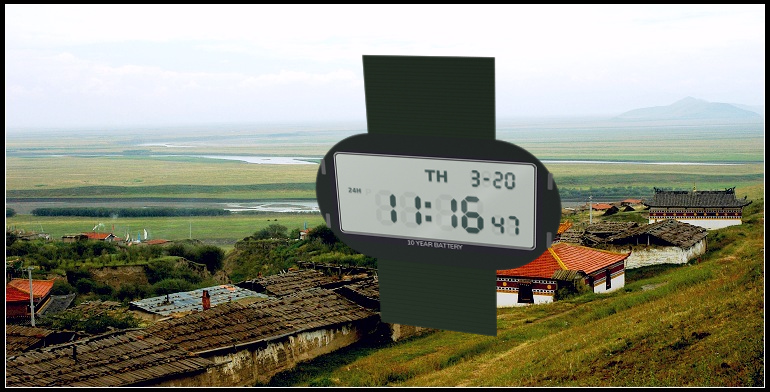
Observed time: 11h16m47s
